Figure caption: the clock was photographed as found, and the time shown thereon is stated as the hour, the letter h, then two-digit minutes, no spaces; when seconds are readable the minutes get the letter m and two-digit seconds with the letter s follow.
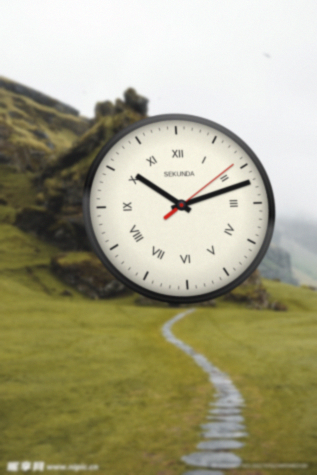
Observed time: 10h12m09s
